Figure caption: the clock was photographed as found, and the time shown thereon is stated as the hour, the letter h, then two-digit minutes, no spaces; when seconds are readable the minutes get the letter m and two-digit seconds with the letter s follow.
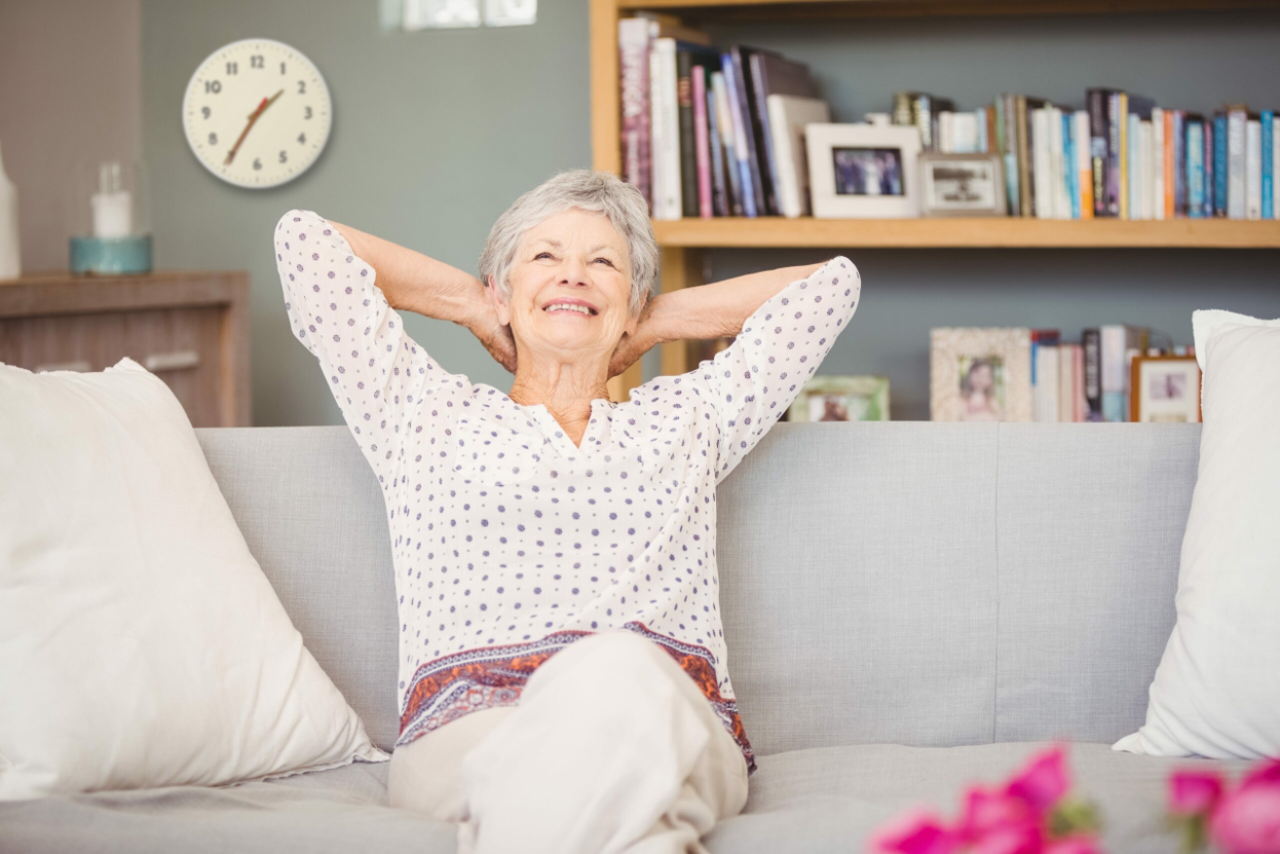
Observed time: 1h35m35s
